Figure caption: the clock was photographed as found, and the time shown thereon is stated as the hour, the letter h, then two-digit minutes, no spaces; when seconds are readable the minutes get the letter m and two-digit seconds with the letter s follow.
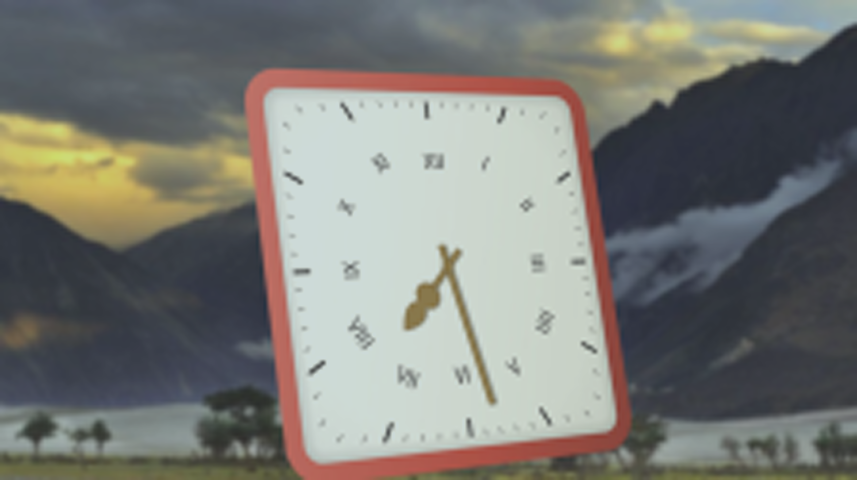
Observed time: 7h28
